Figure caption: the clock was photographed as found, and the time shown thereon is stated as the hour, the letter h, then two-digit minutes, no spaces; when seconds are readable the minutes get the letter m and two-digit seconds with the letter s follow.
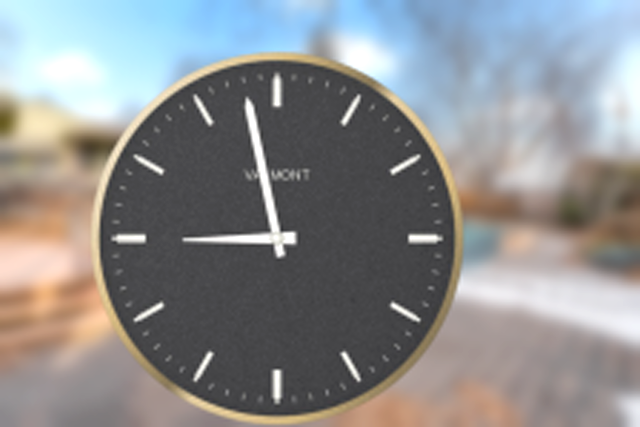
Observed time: 8h58
